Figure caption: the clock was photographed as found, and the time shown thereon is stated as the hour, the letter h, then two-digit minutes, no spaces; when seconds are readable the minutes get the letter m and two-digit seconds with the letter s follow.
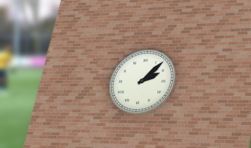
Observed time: 2h07
